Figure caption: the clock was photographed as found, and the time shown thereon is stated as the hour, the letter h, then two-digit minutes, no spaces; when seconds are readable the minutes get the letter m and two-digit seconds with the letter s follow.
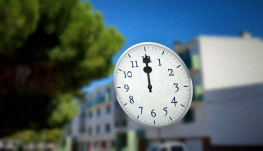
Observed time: 12h00
